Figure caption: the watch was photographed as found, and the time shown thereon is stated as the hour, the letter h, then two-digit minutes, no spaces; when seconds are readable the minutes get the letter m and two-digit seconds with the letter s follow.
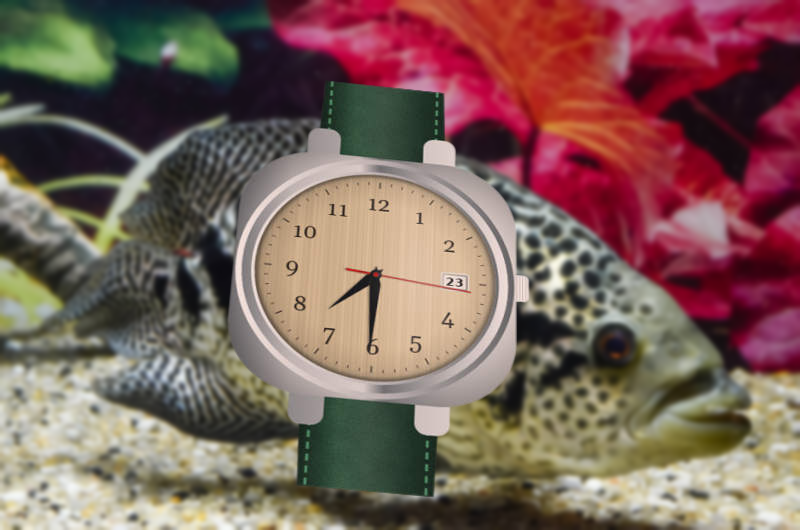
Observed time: 7h30m16s
